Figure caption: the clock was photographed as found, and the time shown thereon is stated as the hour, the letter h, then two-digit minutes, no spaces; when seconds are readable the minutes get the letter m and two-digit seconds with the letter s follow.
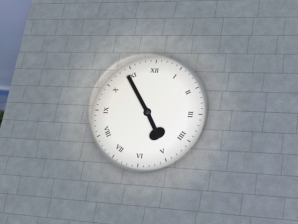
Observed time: 4h54
